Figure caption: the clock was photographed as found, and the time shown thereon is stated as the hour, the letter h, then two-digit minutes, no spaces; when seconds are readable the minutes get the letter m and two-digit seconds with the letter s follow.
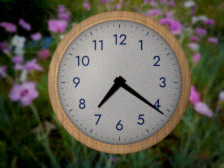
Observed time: 7h21
